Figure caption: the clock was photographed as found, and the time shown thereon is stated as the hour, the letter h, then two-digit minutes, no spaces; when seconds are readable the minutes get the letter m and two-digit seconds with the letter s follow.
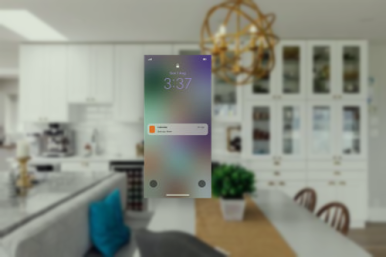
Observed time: 3h37
